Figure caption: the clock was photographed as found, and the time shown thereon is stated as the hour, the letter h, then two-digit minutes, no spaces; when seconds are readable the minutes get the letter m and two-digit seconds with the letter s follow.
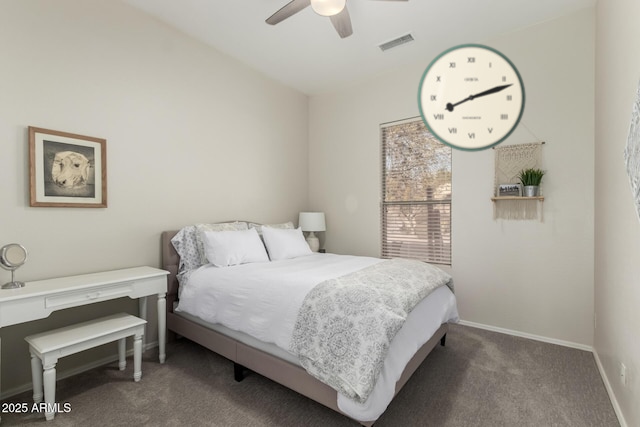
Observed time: 8h12
